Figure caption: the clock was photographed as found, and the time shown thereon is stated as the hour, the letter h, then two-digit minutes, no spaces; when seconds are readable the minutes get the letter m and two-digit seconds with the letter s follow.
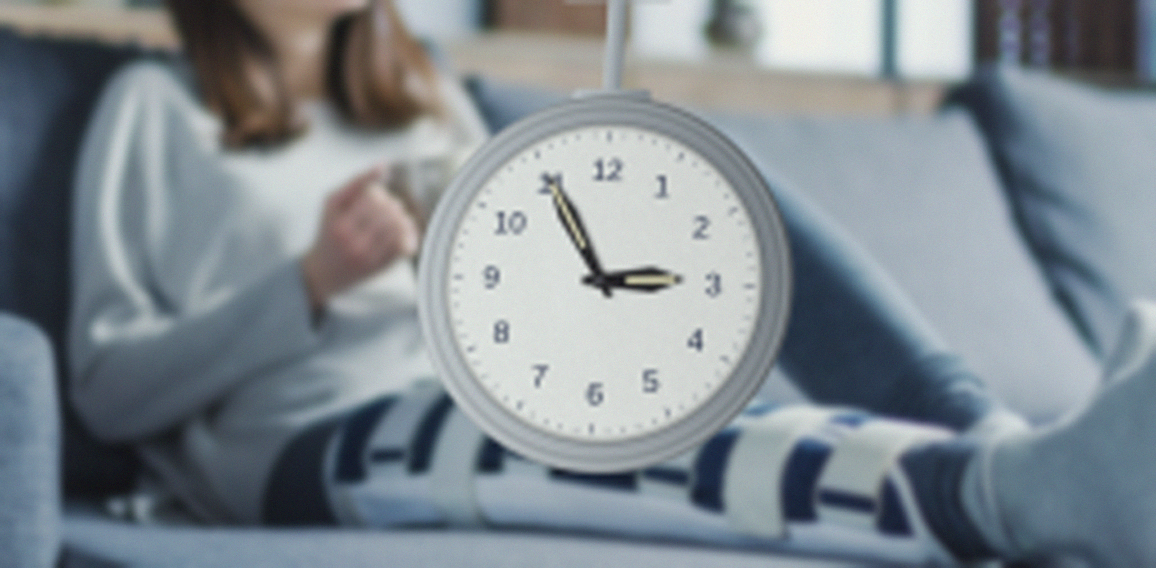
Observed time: 2h55
